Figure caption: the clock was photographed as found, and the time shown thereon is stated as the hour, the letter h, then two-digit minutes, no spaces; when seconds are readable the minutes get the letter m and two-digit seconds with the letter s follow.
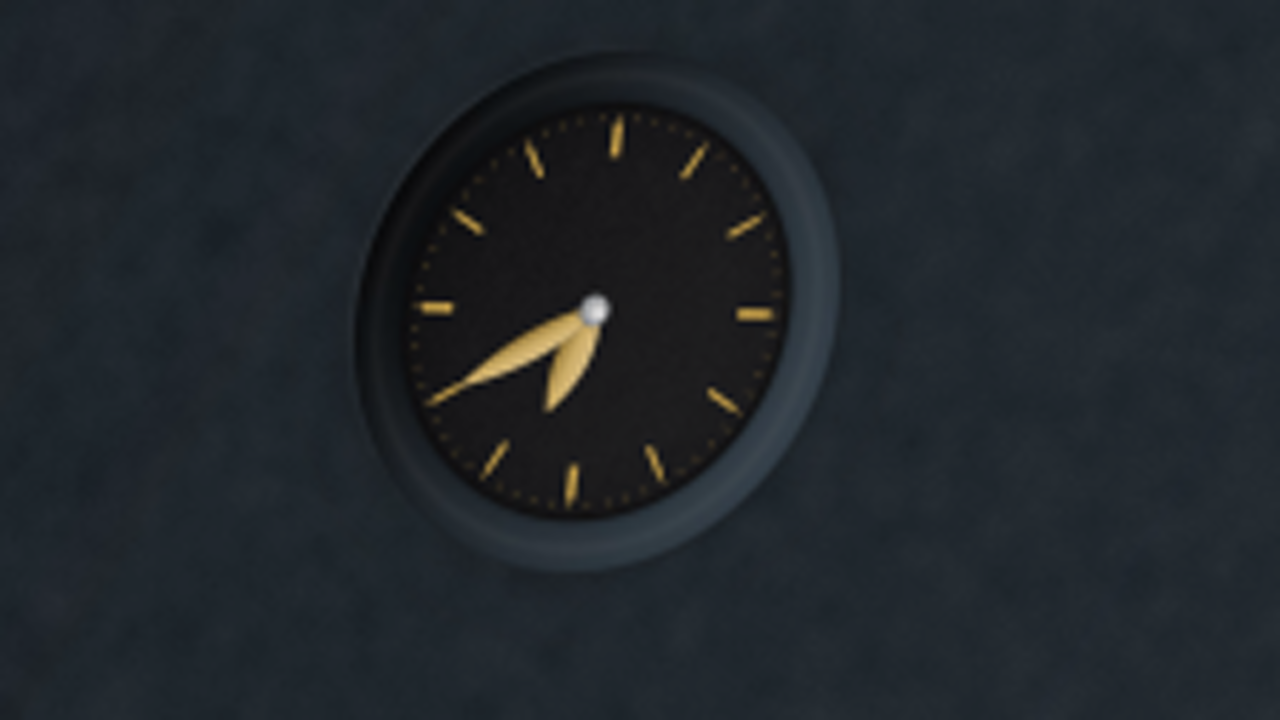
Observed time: 6h40
